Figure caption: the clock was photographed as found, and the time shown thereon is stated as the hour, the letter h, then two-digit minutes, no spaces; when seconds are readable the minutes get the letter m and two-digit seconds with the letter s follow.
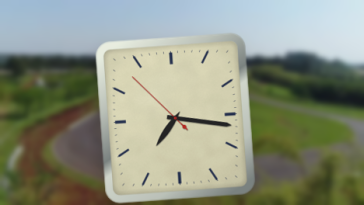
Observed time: 7h16m53s
